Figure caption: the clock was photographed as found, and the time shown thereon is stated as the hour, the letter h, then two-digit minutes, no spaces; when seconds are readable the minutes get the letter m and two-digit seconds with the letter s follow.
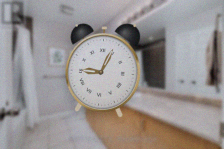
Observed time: 9h04
